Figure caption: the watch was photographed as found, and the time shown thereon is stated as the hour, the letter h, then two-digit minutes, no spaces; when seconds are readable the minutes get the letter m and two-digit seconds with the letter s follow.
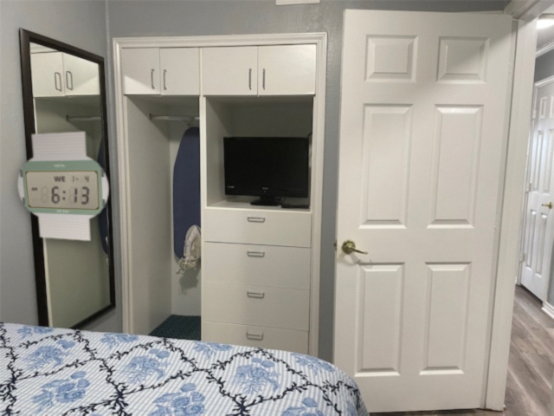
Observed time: 6h13
